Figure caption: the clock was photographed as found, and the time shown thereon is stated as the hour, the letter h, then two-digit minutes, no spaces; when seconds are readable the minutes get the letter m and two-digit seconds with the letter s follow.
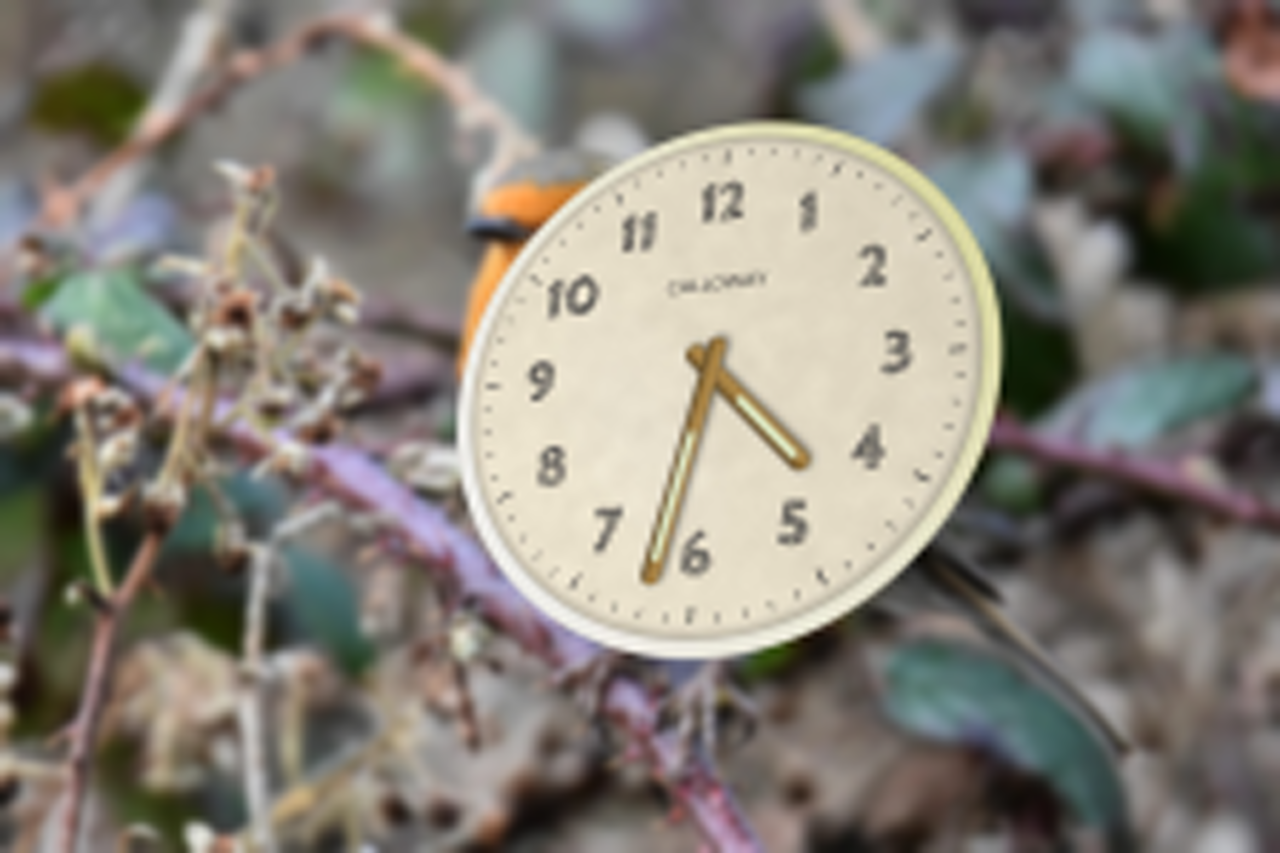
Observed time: 4h32
